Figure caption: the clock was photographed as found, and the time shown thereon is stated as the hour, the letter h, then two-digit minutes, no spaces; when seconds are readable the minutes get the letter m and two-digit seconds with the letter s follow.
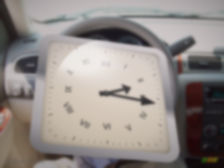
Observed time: 2h16
